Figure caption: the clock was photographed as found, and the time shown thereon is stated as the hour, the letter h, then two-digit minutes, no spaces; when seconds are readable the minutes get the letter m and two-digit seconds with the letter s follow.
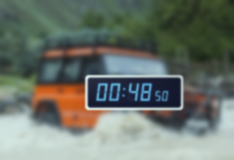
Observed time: 0h48
